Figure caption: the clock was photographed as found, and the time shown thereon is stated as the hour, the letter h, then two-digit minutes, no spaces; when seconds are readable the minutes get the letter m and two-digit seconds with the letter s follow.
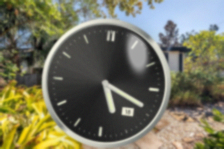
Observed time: 5h19
